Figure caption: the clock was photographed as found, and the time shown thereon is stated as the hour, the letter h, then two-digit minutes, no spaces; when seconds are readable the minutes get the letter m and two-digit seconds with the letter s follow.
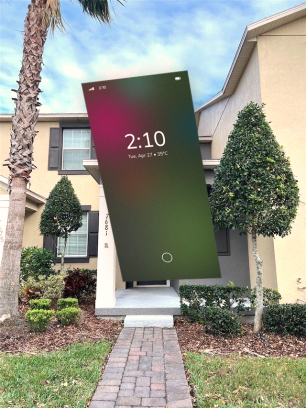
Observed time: 2h10
